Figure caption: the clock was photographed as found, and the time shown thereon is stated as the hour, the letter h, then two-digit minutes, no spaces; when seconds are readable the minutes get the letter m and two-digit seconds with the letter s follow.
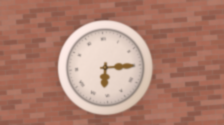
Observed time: 6h15
